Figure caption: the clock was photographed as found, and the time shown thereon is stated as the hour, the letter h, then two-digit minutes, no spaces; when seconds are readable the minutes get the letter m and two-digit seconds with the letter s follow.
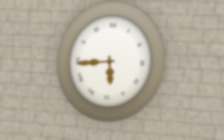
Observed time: 5h44
